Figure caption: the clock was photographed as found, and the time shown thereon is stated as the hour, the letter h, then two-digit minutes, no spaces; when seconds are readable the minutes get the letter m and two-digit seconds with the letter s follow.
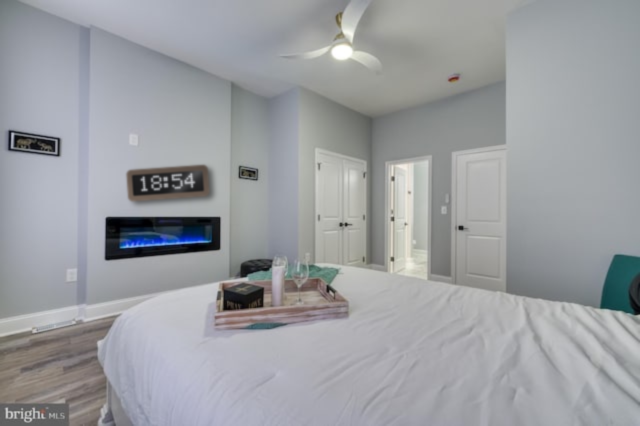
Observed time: 18h54
